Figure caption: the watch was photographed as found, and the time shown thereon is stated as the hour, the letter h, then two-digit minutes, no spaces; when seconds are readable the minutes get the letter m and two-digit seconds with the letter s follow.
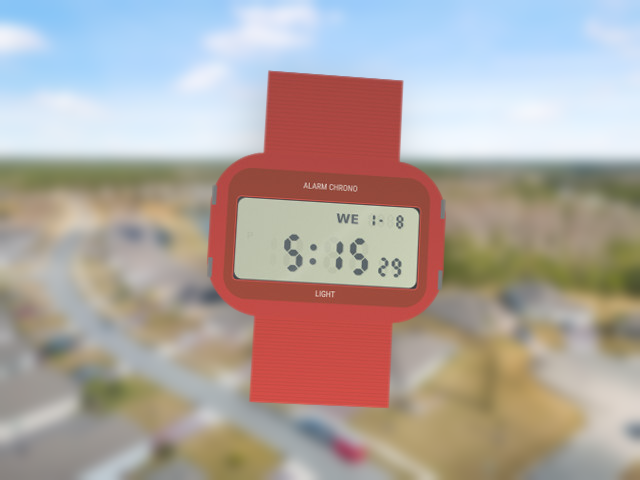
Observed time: 5h15m29s
